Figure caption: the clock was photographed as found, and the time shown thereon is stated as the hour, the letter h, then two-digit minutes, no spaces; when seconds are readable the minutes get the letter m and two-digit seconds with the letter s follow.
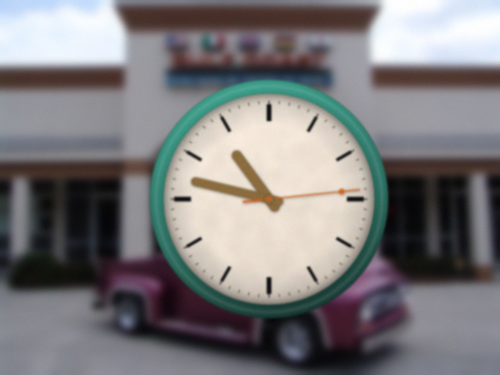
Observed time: 10h47m14s
